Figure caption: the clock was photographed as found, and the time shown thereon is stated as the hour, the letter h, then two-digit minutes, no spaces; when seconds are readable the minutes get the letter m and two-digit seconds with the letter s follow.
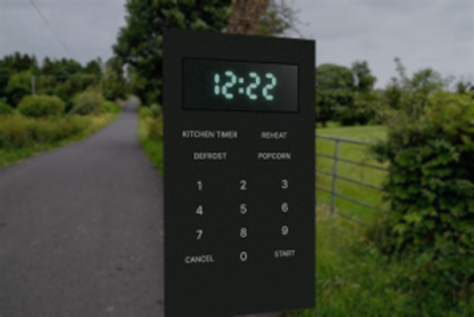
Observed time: 12h22
